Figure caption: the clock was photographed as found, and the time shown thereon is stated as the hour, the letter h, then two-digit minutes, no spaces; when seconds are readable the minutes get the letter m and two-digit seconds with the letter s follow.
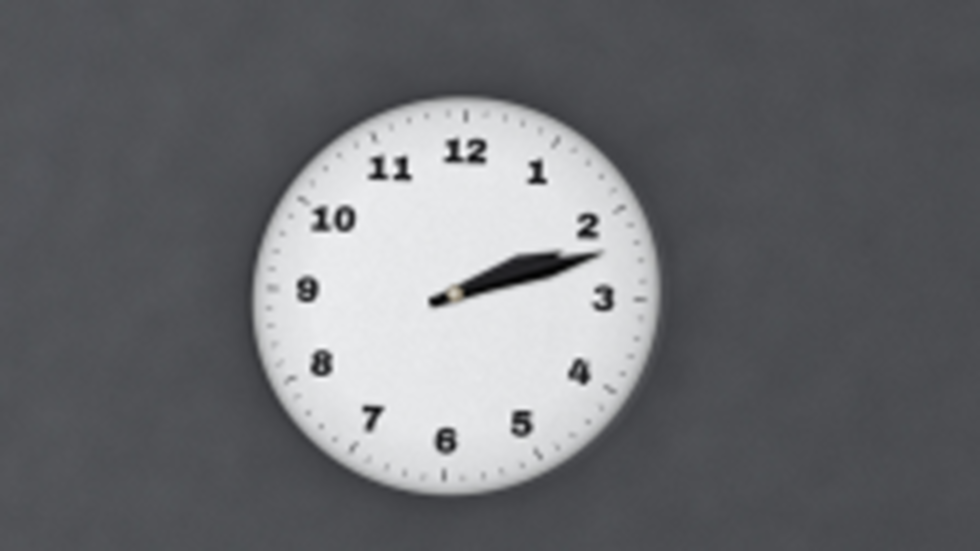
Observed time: 2h12
